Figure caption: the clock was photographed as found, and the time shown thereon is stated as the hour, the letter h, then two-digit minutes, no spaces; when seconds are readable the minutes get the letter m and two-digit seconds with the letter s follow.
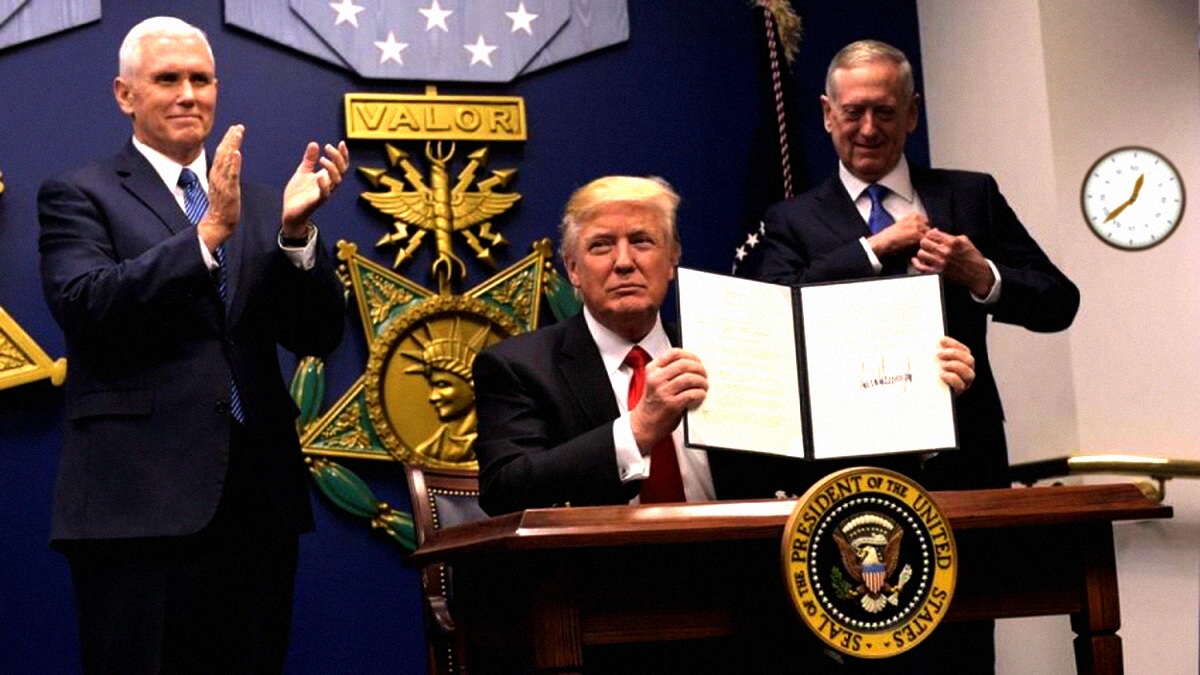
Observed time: 12h38
